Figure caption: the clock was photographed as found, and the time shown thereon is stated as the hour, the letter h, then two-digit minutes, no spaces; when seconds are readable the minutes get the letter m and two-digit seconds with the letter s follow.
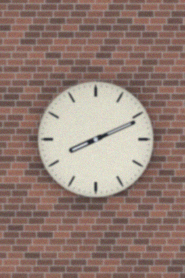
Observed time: 8h11
